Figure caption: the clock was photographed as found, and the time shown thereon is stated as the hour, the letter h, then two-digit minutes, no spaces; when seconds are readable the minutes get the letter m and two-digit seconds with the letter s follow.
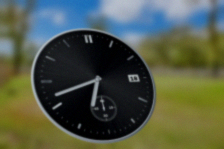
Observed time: 6h42
